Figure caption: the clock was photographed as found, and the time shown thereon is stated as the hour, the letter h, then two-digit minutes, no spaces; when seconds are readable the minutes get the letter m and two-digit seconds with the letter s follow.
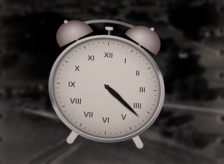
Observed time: 4h22
